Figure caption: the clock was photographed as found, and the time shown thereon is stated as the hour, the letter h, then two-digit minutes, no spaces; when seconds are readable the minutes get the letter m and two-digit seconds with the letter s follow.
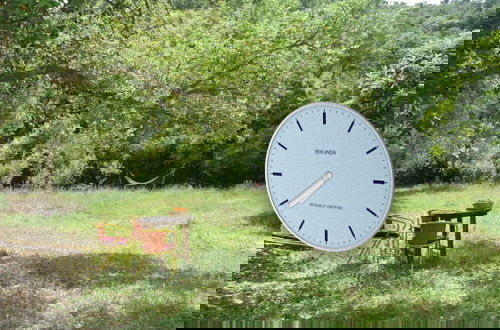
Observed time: 7h39
